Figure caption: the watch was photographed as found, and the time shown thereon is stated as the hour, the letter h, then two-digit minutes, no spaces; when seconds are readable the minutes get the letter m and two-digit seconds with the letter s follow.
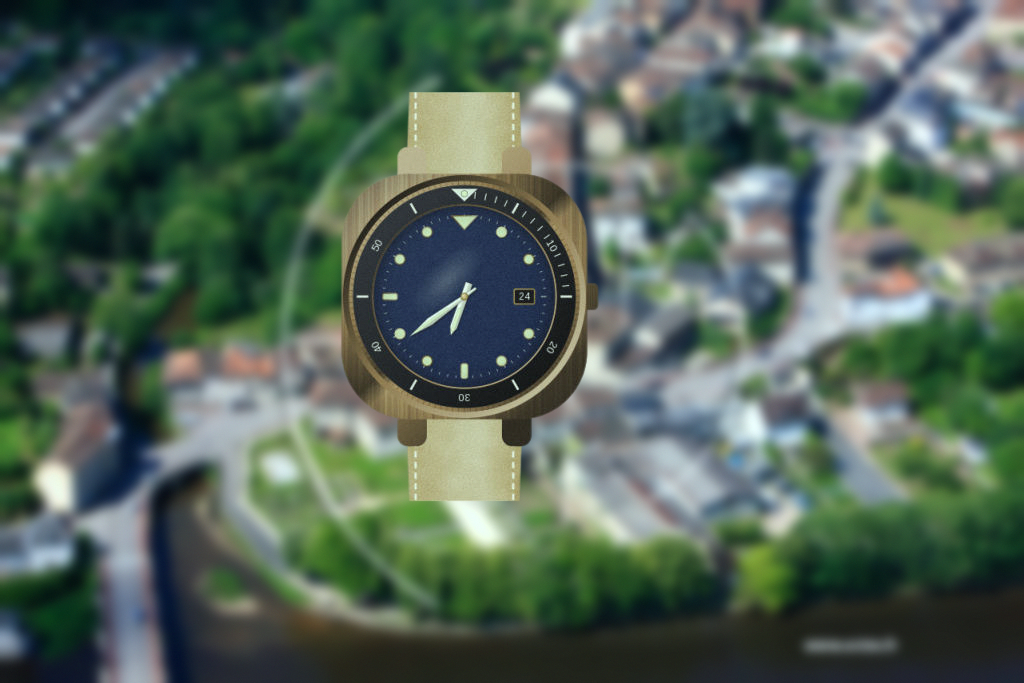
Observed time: 6h39
